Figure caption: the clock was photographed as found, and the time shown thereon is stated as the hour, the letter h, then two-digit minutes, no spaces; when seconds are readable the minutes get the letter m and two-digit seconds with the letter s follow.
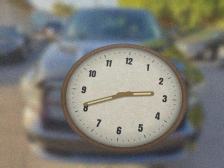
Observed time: 2h41
